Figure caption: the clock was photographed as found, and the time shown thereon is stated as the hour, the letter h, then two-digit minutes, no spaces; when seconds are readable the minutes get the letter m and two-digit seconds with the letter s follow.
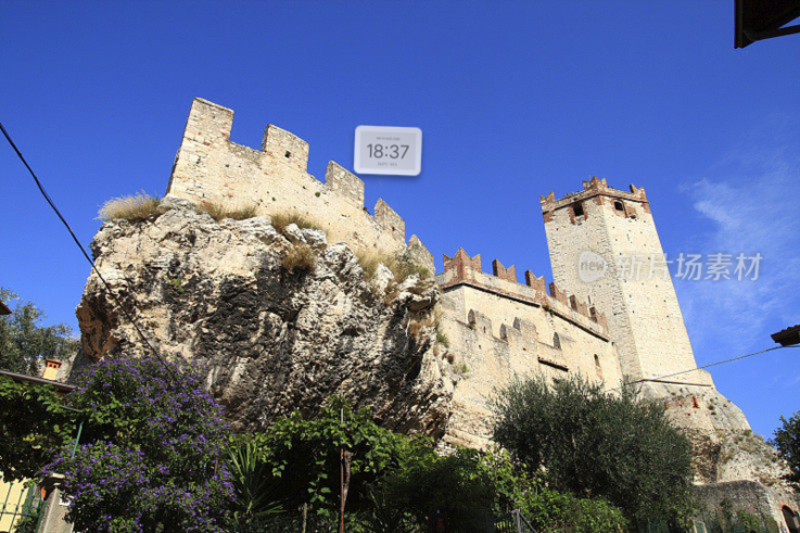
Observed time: 18h37
